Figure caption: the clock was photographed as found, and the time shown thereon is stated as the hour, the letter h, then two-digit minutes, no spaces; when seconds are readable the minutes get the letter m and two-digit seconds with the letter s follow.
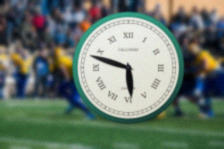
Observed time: 5h48
